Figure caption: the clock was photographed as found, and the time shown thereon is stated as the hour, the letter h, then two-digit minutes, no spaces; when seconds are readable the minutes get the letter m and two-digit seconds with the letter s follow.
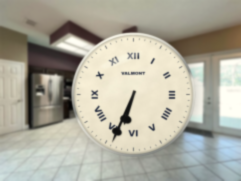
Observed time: 6h34
